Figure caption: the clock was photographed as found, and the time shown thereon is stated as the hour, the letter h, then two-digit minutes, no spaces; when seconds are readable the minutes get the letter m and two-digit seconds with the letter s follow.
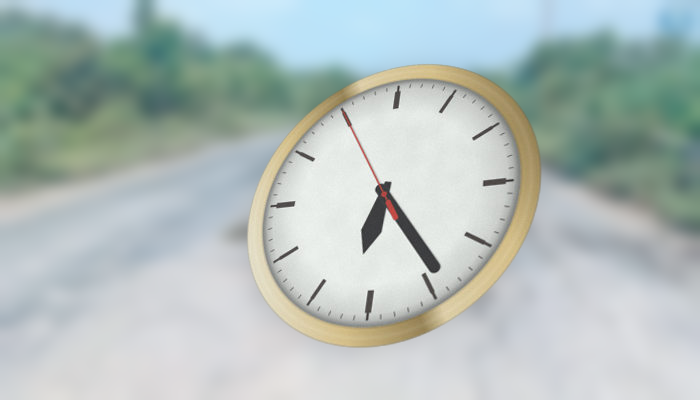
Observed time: 6h23m55s
